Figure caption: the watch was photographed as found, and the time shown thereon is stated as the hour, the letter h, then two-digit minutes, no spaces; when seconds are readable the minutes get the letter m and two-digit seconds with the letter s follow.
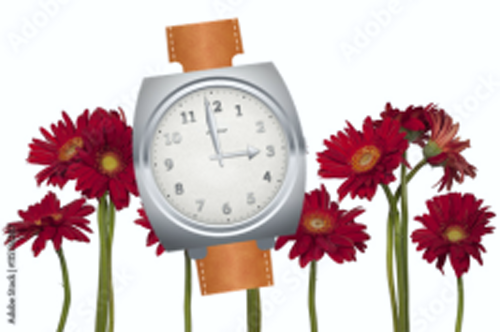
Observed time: 2h59
